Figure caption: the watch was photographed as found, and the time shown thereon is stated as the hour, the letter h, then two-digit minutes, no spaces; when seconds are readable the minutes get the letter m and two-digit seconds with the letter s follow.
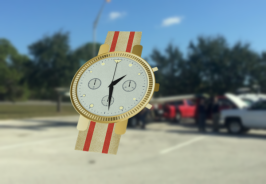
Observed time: 1h29
